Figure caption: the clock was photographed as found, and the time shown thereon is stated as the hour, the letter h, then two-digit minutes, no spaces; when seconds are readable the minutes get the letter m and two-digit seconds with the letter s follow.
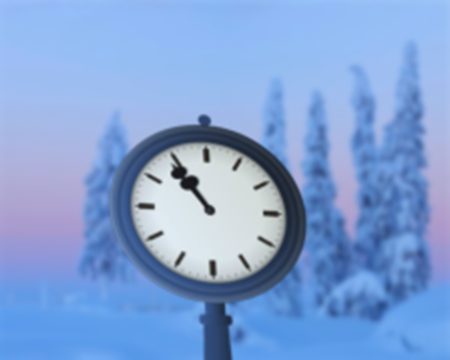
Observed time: 10h54
